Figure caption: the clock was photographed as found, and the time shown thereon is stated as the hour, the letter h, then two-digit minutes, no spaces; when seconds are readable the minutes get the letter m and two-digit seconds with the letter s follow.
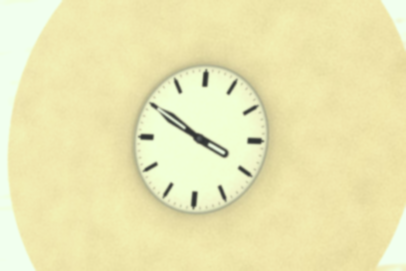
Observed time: 3h50
